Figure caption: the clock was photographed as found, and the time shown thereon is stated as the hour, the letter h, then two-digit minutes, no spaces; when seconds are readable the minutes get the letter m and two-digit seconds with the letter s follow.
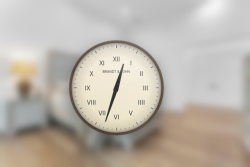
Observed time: 12h33
